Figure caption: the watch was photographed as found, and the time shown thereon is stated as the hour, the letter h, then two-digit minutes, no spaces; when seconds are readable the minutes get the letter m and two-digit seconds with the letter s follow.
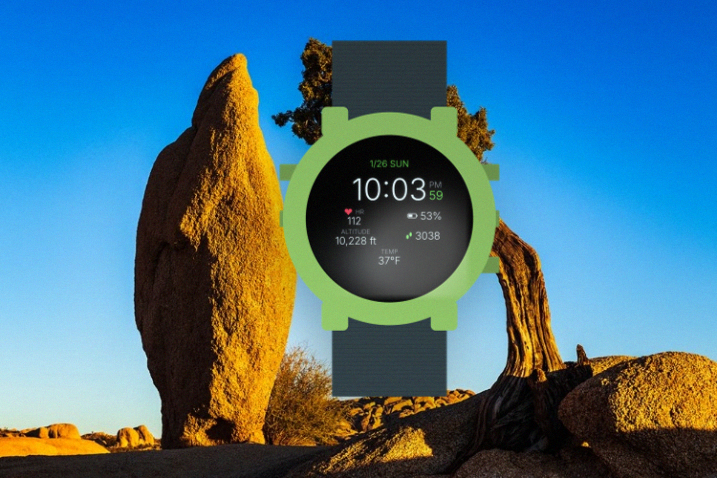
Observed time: 10h03m59s
